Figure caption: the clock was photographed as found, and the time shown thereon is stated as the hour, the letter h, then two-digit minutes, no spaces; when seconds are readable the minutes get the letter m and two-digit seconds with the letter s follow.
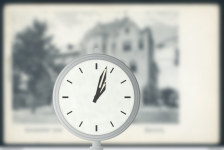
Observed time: 1h03
